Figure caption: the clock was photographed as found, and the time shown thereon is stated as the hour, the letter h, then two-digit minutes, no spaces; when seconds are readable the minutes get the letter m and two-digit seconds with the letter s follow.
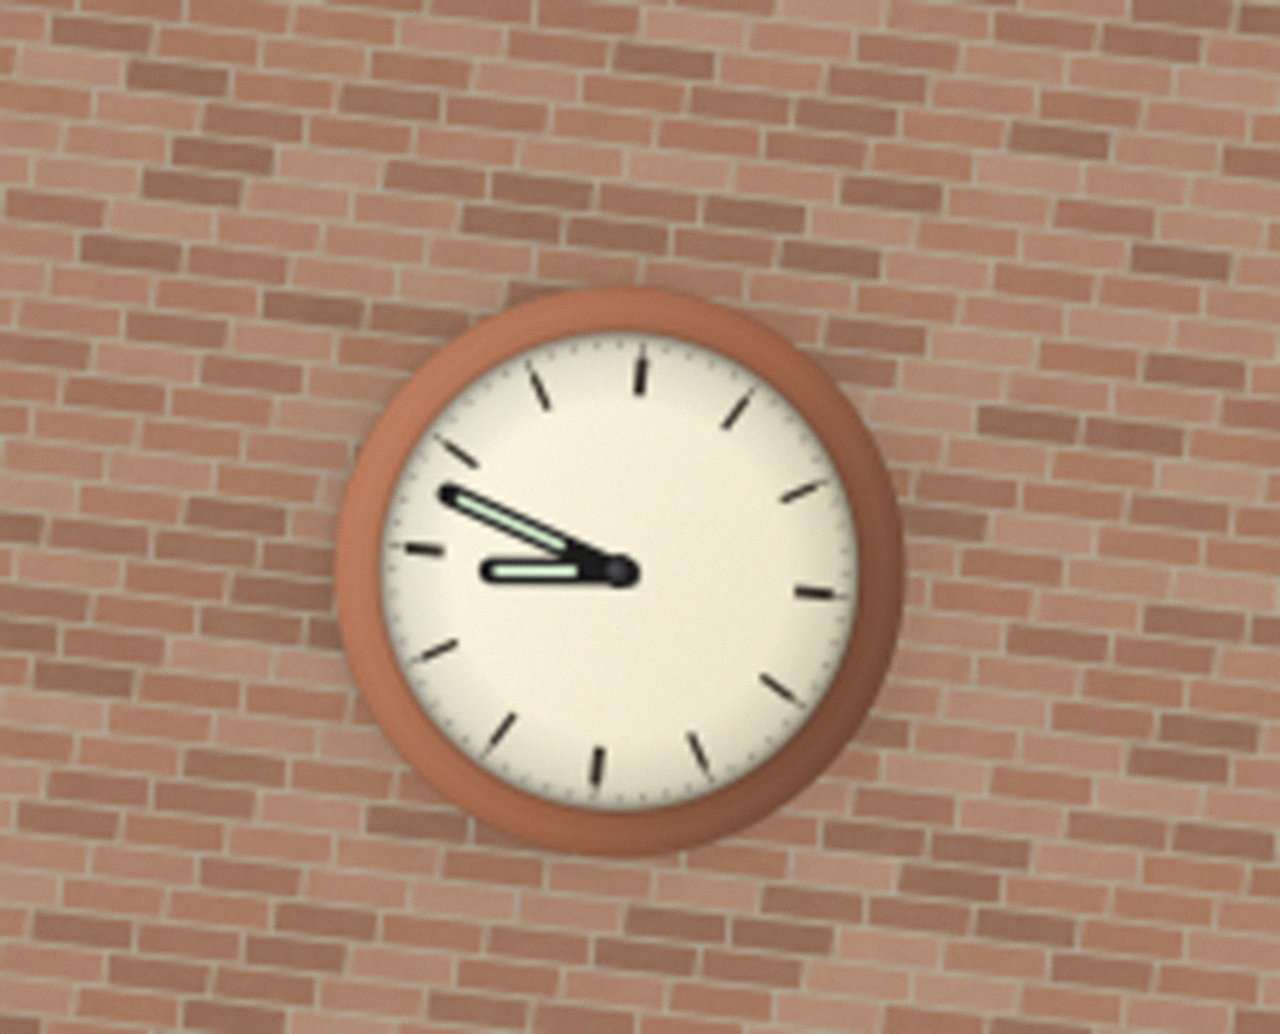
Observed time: 8h48
